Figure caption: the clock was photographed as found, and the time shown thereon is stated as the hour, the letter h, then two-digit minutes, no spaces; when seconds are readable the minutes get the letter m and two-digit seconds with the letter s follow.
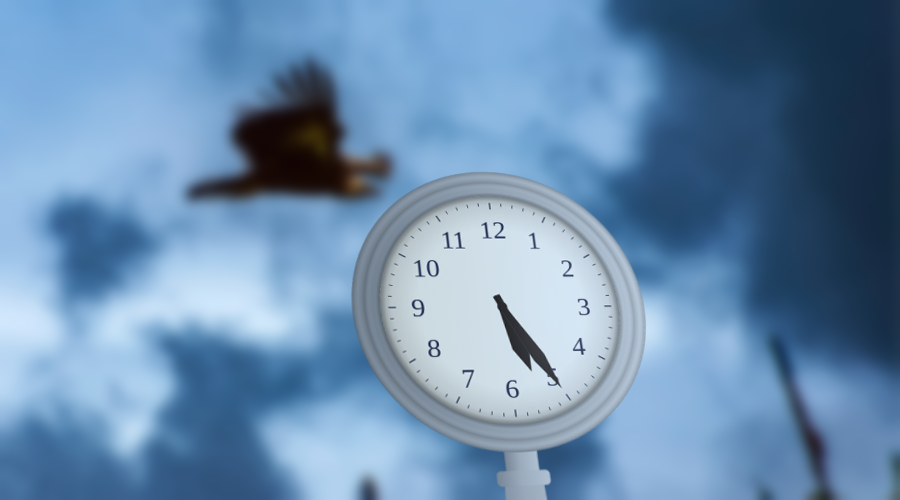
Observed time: 5h25
